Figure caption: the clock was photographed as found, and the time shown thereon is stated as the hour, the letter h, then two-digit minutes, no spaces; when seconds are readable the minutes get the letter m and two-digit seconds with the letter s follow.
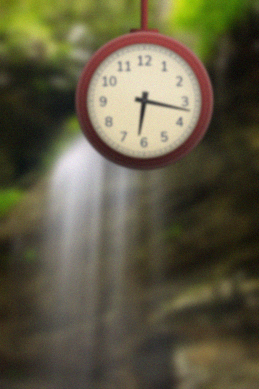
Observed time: 6h17
